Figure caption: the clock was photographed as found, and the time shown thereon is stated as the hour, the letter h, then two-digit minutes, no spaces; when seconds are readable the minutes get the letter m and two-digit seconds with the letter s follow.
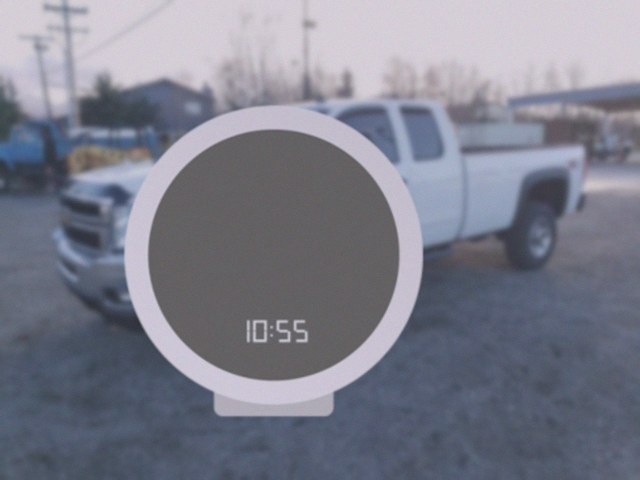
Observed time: 10h55
